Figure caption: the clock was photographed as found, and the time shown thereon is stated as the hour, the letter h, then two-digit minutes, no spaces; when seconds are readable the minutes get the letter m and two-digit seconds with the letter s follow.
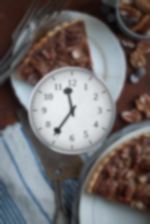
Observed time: 11h36
